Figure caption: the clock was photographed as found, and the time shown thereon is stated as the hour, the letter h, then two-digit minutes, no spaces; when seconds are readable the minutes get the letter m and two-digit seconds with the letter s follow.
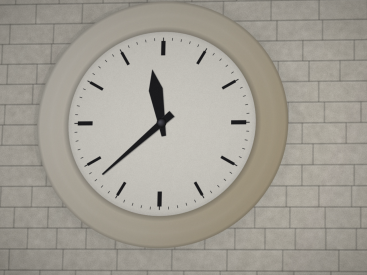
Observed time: 11h38
